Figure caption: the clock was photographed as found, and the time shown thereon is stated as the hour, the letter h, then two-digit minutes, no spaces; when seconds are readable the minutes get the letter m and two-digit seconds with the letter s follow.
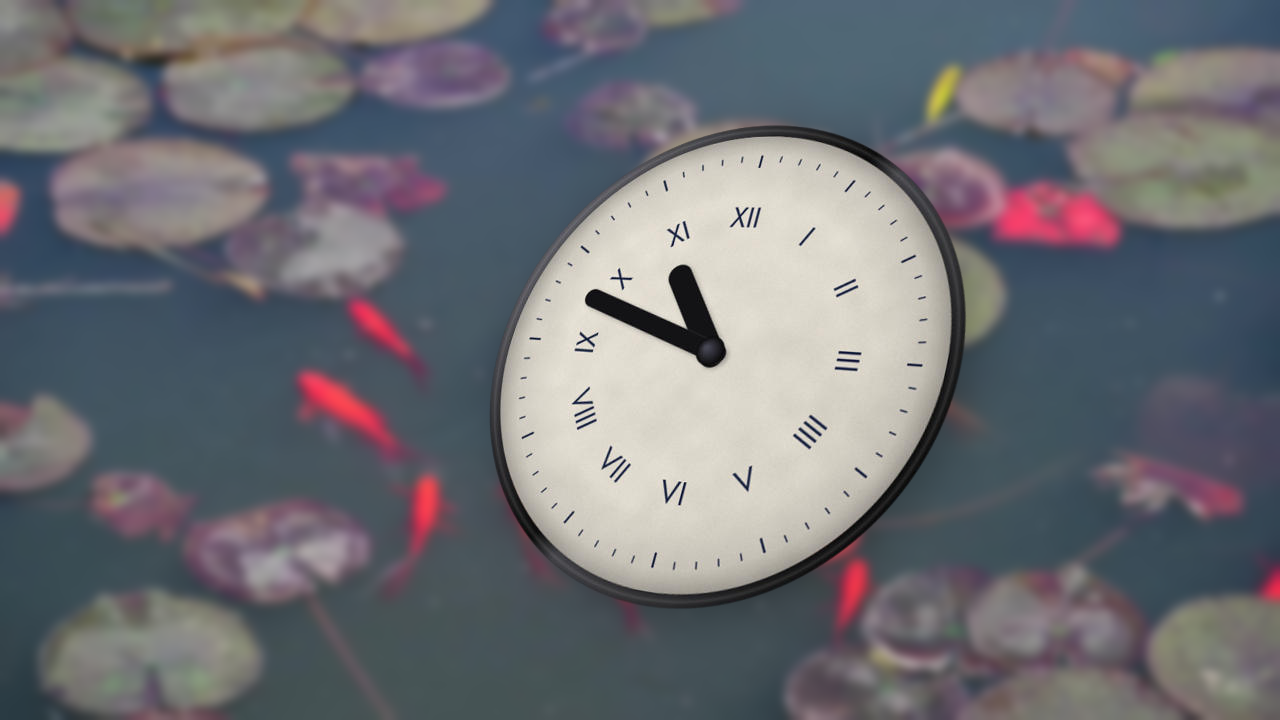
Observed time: 10h48
